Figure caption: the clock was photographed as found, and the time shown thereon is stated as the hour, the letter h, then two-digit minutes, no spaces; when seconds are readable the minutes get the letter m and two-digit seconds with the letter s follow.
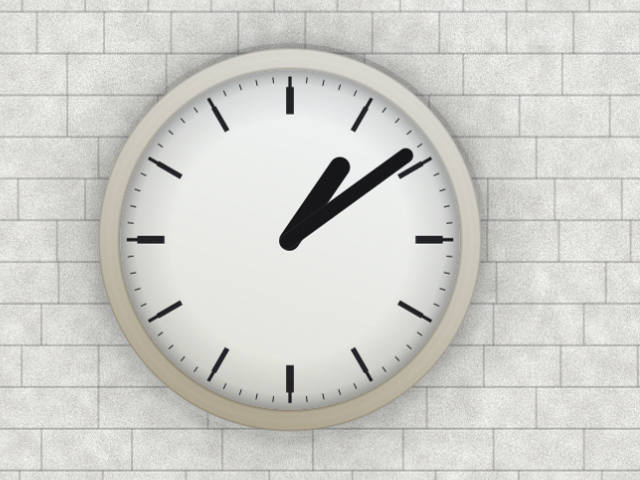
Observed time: 1h09
